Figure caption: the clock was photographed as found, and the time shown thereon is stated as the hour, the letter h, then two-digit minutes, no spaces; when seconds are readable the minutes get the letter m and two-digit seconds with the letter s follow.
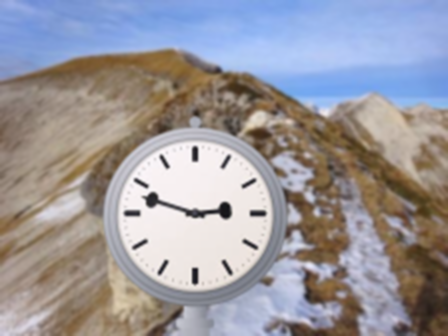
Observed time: 2h48
